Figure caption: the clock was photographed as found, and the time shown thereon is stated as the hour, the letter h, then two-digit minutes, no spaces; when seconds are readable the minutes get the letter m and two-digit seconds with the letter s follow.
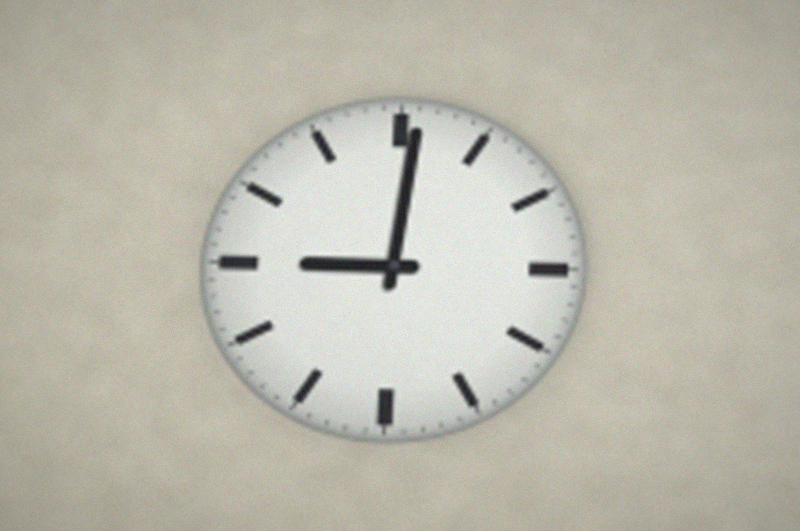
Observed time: 9h01
